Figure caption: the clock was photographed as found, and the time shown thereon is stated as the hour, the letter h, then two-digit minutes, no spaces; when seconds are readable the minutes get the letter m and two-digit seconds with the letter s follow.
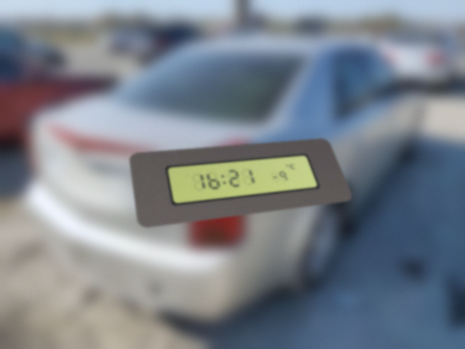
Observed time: 16h21
